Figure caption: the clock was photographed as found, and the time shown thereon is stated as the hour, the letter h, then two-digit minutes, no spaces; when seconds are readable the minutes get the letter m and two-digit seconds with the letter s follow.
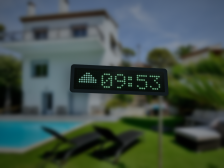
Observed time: 9h53
